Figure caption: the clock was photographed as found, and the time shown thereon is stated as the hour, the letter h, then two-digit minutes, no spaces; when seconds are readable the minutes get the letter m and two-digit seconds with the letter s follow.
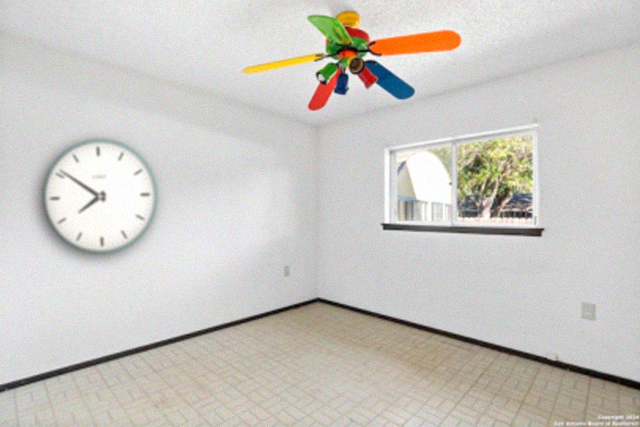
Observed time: 7h51
